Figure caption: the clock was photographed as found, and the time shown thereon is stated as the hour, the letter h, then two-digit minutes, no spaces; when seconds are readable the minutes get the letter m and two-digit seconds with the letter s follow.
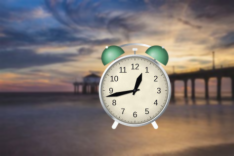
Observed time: 12h43
